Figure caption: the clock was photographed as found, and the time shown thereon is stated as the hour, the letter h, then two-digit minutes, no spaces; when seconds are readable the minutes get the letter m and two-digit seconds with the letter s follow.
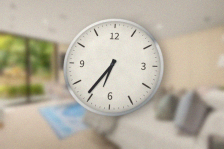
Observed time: 6h36
